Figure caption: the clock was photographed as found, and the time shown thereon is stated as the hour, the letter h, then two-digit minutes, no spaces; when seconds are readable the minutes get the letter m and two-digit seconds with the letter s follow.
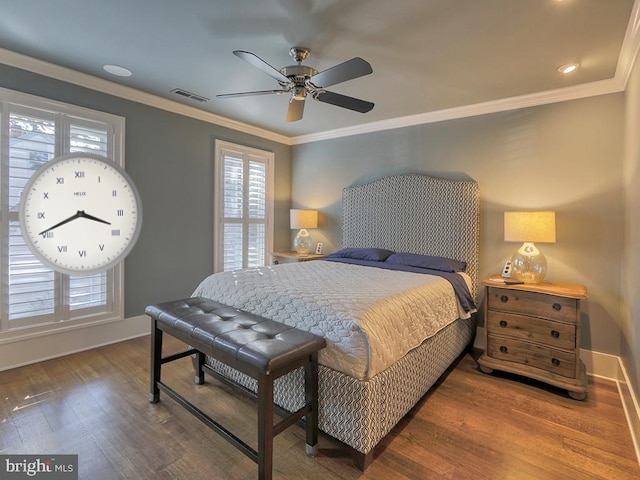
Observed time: 3h41
